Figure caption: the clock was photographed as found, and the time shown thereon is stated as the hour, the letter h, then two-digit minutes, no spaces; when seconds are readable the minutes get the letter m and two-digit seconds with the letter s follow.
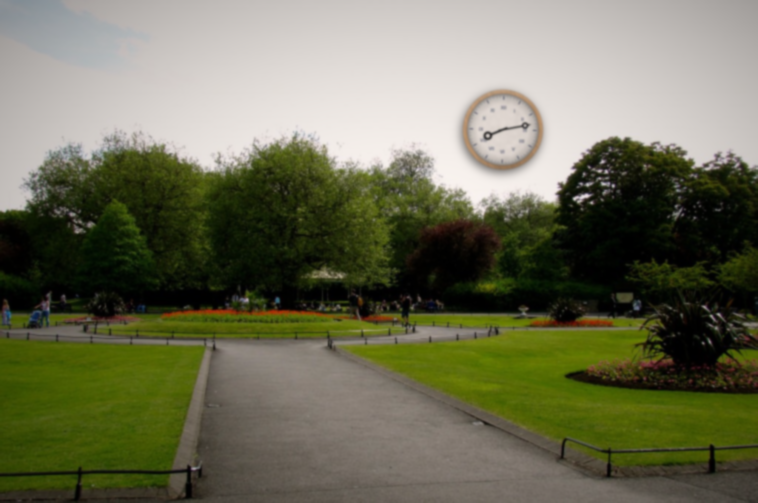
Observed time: 8h13
